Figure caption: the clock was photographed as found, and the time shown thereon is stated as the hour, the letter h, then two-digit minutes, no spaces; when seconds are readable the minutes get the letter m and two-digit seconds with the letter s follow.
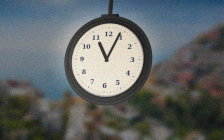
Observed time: 11h04
